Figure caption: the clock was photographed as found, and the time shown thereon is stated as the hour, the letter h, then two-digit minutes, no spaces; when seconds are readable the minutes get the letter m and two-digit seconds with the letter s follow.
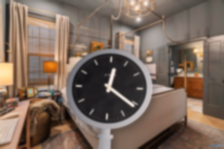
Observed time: 12h21
